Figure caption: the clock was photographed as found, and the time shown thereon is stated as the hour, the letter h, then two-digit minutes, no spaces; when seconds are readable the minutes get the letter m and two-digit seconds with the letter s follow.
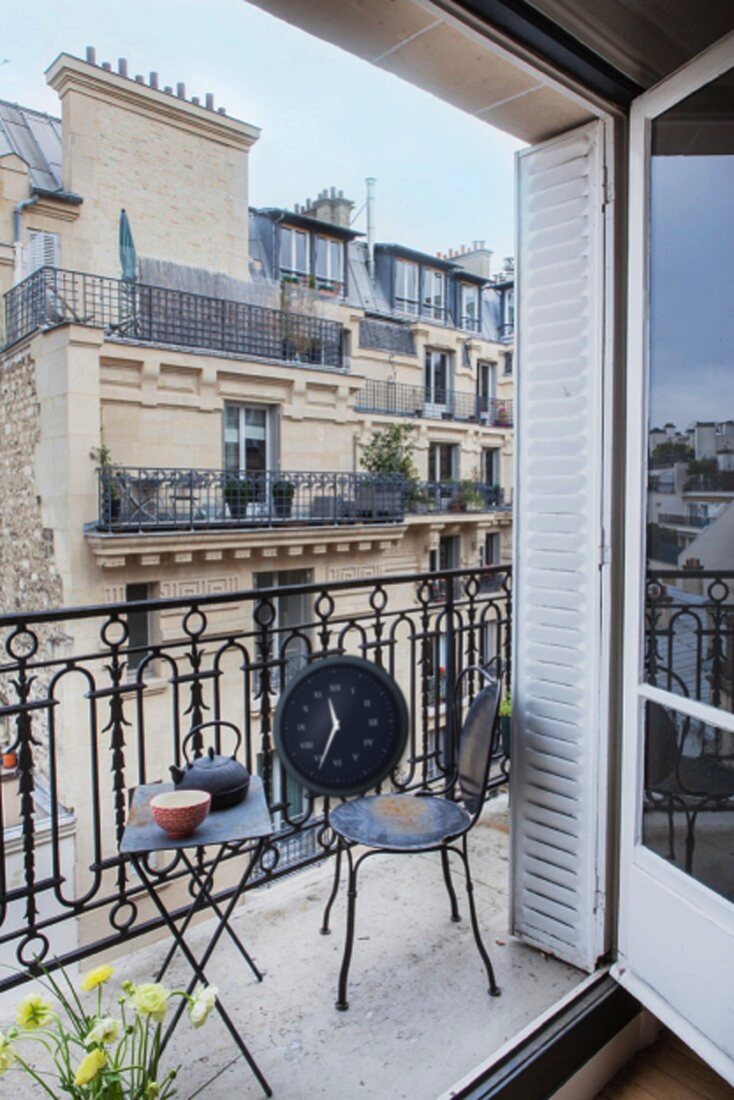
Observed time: 11h34
